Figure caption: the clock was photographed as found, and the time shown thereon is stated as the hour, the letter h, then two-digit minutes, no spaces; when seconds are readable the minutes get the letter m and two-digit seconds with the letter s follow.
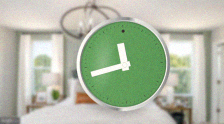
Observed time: 11h43
